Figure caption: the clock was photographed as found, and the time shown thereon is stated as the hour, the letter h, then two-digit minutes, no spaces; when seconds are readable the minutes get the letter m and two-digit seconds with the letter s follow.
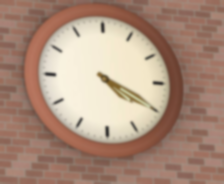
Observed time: 4h20
